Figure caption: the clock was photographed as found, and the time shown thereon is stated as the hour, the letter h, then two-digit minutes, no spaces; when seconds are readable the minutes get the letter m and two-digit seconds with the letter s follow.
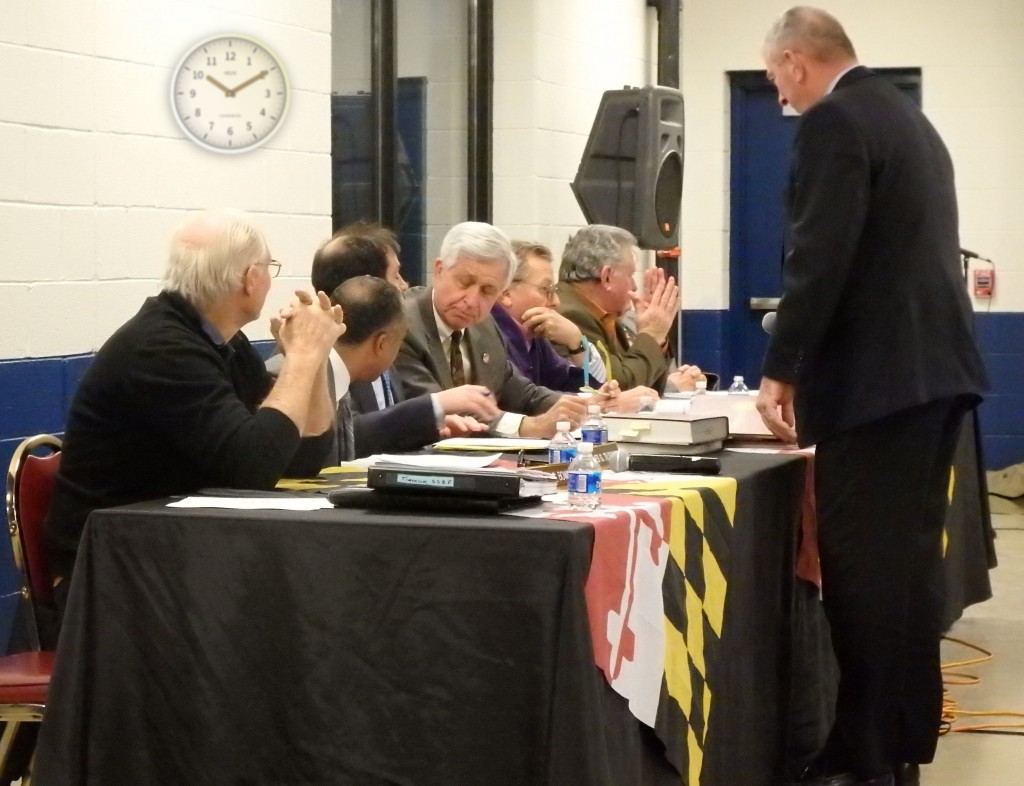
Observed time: 10h10
